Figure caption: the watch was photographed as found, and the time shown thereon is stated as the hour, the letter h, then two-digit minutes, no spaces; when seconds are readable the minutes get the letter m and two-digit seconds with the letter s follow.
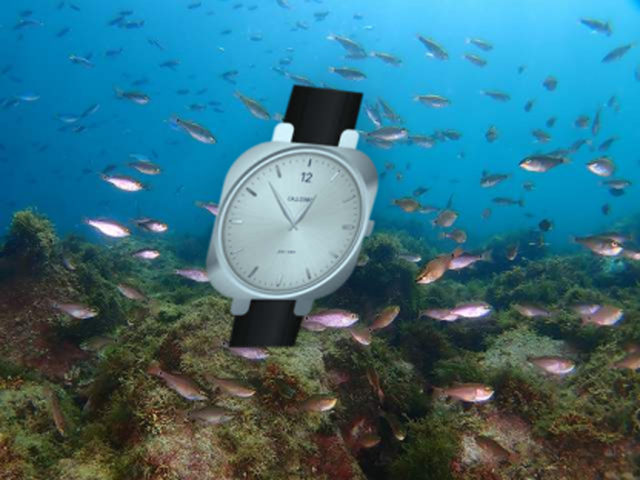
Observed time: 12h53
